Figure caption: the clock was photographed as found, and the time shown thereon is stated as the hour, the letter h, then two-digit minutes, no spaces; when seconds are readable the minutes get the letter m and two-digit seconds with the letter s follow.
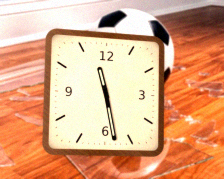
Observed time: 11h28
